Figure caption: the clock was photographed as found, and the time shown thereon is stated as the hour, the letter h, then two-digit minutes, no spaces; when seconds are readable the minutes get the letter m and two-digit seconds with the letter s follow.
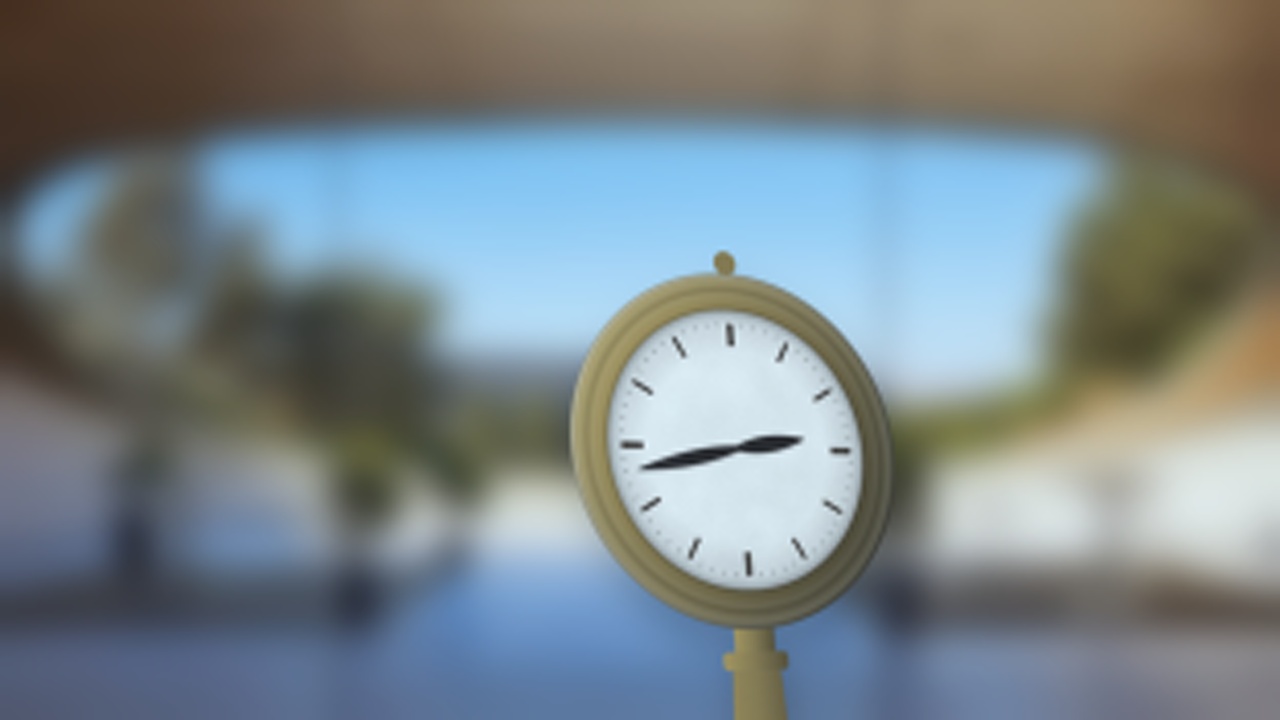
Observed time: 2h43
